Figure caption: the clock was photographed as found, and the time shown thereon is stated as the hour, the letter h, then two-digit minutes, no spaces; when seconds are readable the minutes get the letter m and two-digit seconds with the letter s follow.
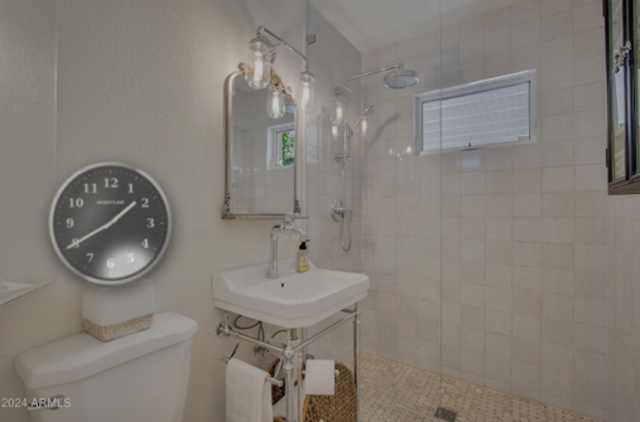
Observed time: 1h40
